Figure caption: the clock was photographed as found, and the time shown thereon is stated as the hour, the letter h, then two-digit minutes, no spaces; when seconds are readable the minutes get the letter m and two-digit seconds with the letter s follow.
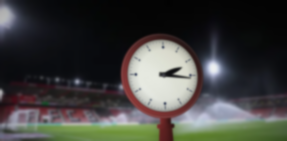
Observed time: 2h16
